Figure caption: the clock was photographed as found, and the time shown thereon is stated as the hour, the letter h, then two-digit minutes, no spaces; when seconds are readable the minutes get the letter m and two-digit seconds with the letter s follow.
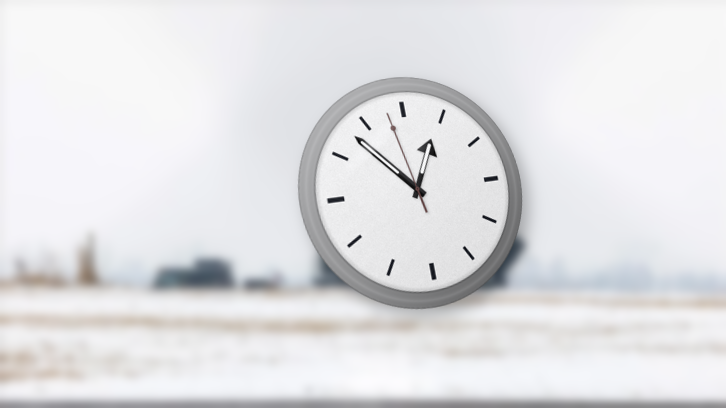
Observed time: 12h52m58s
